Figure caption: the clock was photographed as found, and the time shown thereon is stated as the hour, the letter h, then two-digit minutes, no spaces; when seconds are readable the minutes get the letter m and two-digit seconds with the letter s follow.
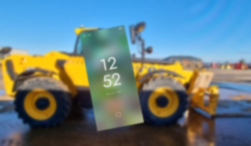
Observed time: 12h52
